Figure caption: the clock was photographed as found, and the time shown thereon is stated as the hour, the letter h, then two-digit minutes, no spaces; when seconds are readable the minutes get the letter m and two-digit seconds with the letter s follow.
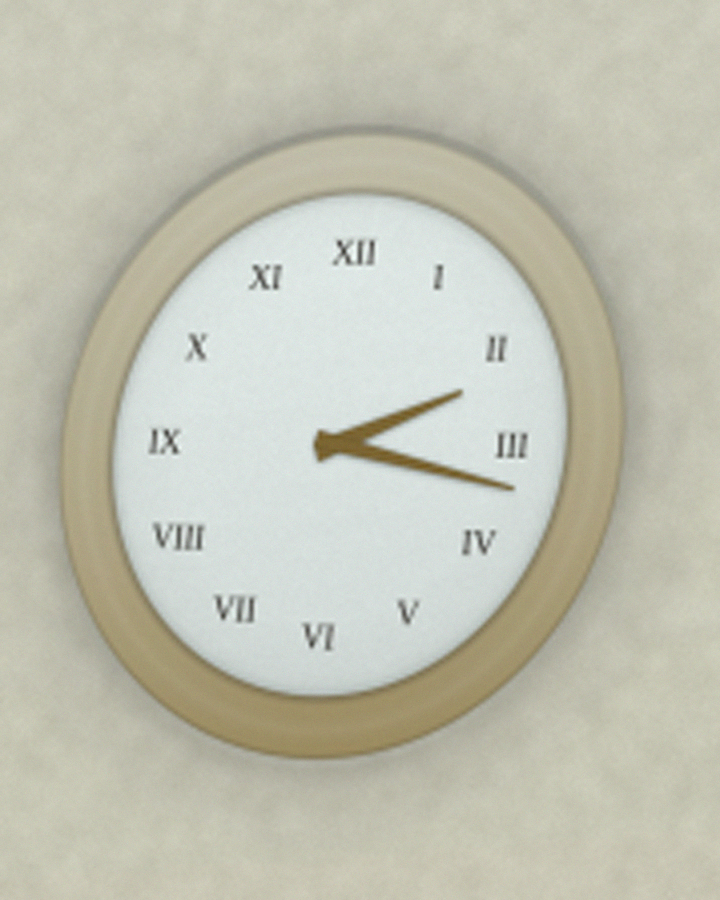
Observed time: 2h17
